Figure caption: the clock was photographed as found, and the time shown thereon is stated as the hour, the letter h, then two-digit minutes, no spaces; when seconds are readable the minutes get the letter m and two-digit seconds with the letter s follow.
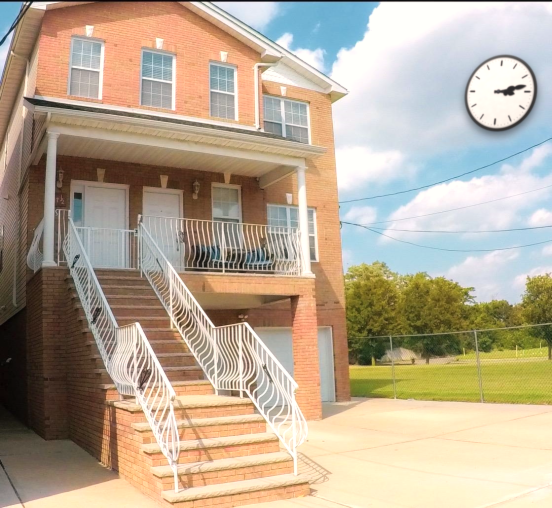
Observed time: 3h13
